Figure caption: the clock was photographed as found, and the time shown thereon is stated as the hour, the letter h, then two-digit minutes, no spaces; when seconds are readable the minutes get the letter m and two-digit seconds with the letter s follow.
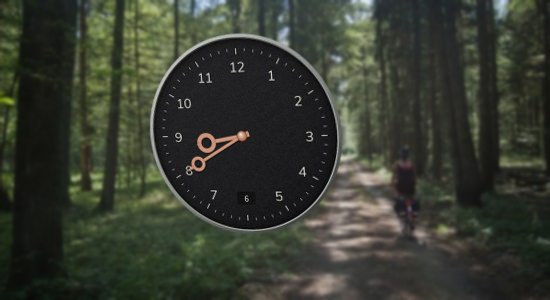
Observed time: 8h40
